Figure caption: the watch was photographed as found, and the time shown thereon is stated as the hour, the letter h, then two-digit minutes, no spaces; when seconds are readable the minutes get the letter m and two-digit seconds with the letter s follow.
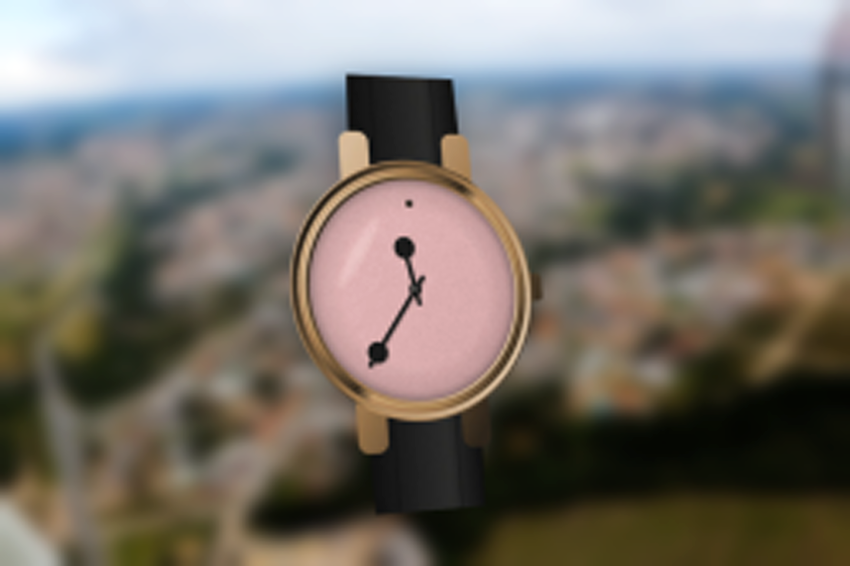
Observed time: 11h36
